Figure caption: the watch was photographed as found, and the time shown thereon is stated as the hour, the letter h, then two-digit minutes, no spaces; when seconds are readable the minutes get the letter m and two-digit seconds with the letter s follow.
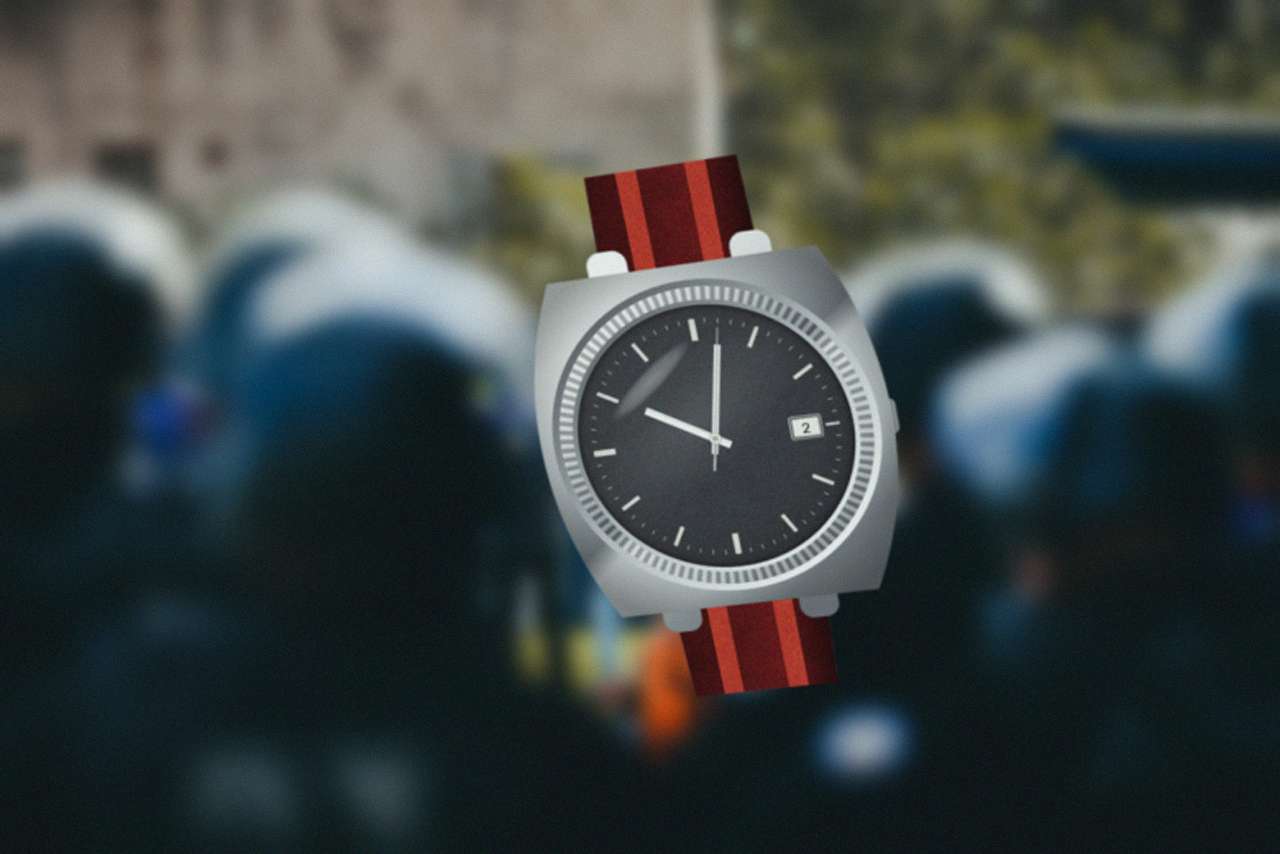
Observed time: 10h02m02s
